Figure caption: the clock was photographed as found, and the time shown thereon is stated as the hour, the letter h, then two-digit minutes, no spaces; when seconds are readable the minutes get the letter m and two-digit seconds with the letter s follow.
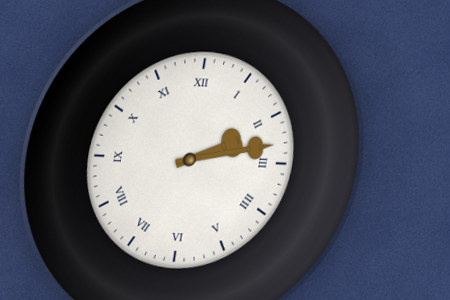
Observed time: 2h13
